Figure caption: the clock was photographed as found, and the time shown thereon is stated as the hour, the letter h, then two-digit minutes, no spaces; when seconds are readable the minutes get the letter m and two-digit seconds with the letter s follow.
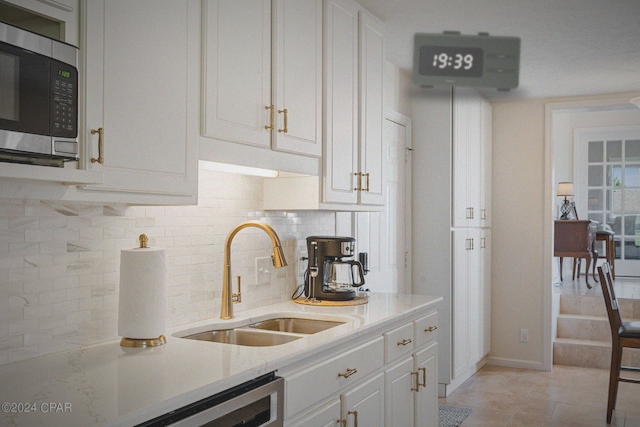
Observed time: 19h39
